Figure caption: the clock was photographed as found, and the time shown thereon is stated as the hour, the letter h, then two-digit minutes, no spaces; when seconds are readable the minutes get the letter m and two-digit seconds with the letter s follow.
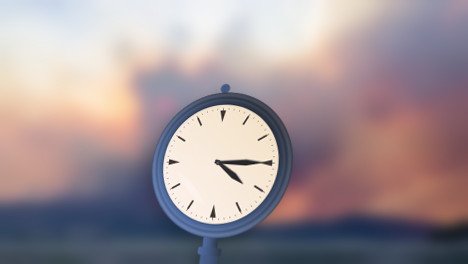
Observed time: 4h15
